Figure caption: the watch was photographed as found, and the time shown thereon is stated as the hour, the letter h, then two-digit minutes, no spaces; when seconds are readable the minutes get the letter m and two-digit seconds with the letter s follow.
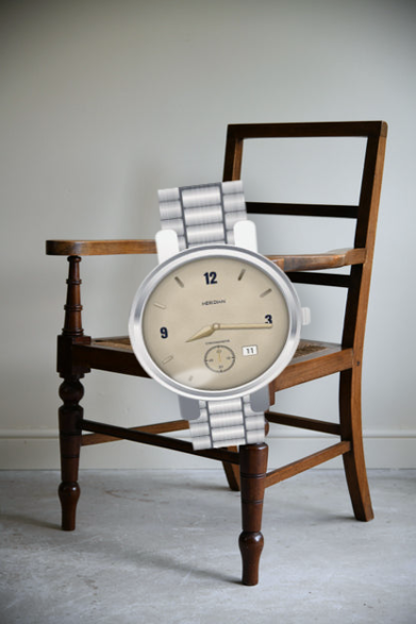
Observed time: 8h16
